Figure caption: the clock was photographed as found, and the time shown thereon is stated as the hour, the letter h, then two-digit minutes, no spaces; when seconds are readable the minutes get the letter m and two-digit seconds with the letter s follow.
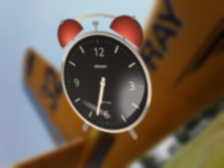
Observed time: 6h33
